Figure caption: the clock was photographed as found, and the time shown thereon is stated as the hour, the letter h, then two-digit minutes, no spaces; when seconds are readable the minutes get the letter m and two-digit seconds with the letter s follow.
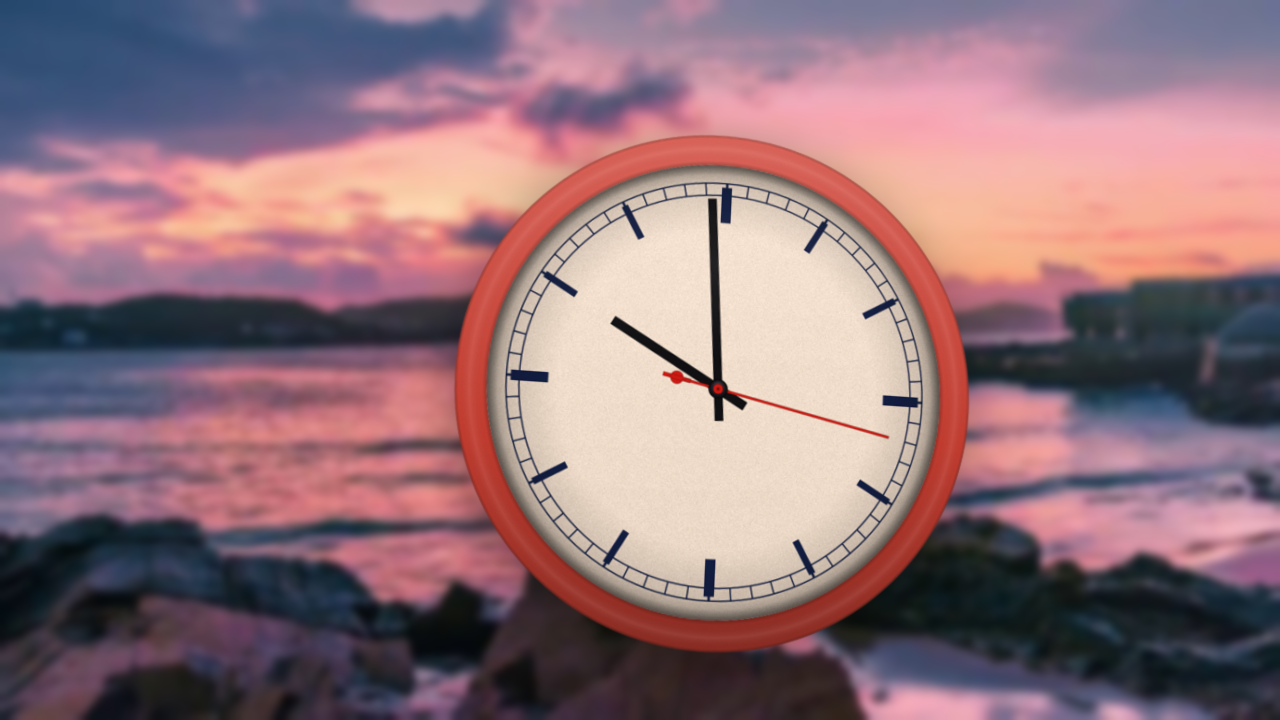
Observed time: 9h59m17s
